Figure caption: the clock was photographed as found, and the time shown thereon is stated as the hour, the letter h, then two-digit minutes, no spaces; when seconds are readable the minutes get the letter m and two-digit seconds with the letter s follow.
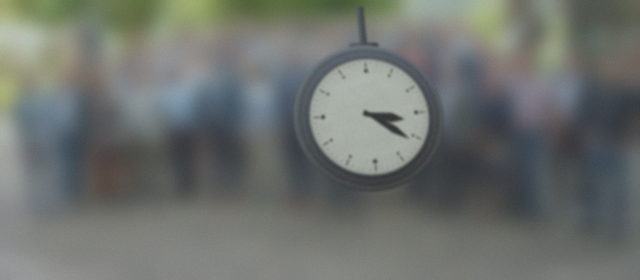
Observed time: 3h21
